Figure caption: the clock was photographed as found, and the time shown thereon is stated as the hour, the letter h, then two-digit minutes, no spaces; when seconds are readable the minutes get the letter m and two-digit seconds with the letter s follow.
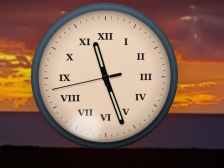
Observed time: 11h26m43s
